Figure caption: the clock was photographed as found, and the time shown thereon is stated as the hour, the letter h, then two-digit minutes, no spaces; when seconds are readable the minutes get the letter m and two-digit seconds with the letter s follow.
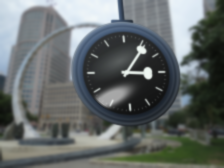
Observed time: 3h06
